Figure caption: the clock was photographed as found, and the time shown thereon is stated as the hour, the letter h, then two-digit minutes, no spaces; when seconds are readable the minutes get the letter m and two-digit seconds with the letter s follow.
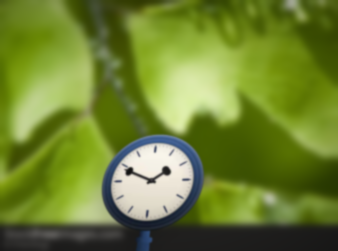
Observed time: 1h49
